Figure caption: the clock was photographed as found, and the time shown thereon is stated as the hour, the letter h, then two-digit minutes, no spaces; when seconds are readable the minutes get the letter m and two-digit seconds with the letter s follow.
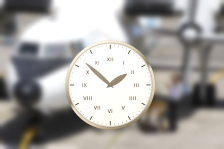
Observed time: 1h52
